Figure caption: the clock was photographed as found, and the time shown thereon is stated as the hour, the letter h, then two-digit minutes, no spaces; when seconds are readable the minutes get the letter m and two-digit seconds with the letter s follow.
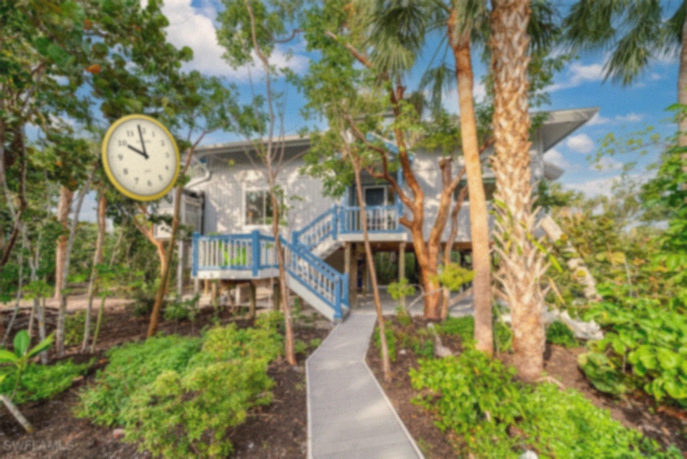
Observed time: 9h59
